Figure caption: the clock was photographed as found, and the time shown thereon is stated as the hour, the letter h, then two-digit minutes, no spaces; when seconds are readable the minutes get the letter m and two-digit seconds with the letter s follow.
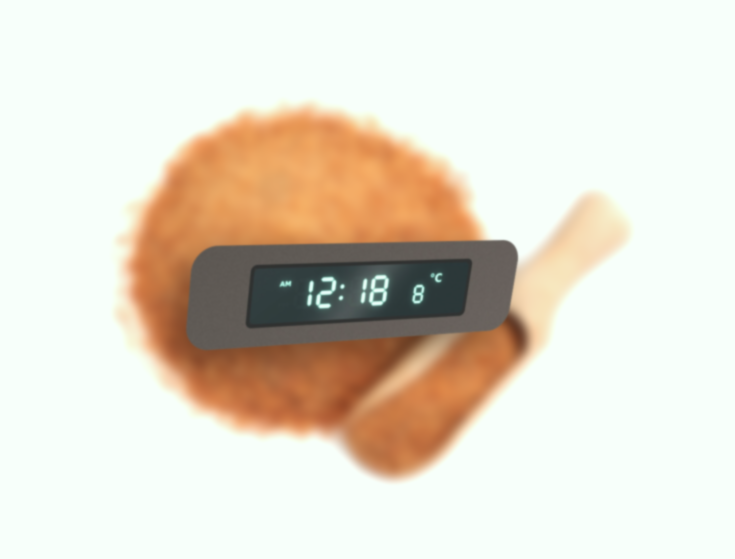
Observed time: 12h18
